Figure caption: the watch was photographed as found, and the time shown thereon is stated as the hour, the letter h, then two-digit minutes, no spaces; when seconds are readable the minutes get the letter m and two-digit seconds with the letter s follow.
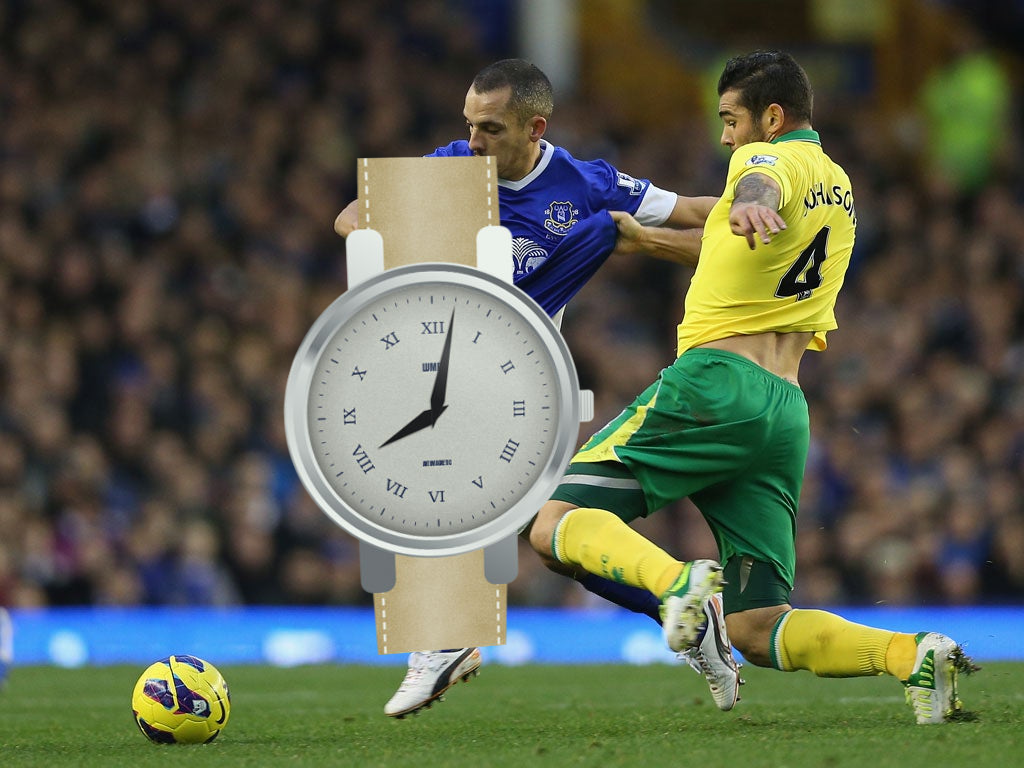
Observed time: 8h02
